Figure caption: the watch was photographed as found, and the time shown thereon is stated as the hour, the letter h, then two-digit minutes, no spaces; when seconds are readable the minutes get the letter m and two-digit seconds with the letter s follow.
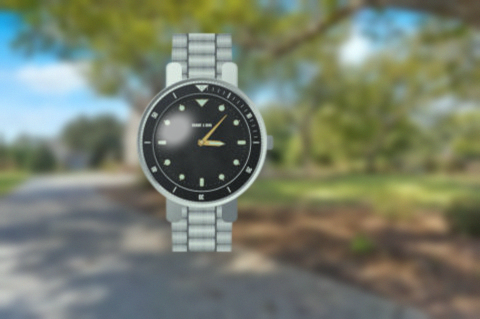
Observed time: 3h07
